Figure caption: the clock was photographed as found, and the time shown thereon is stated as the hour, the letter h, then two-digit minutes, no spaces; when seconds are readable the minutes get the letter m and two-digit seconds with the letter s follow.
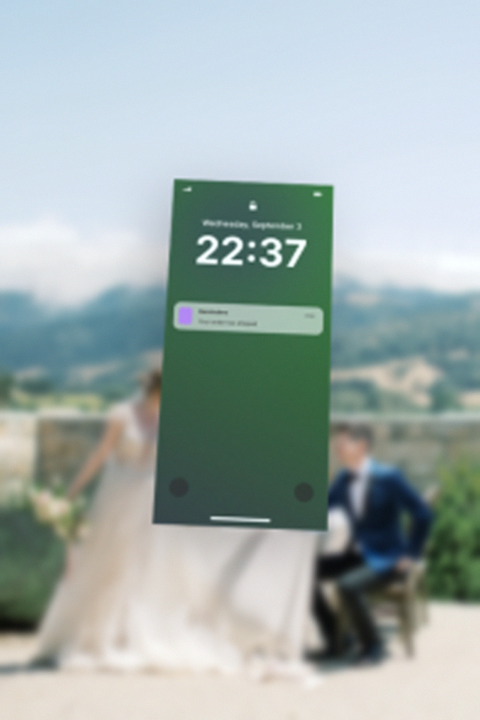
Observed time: 22h37
